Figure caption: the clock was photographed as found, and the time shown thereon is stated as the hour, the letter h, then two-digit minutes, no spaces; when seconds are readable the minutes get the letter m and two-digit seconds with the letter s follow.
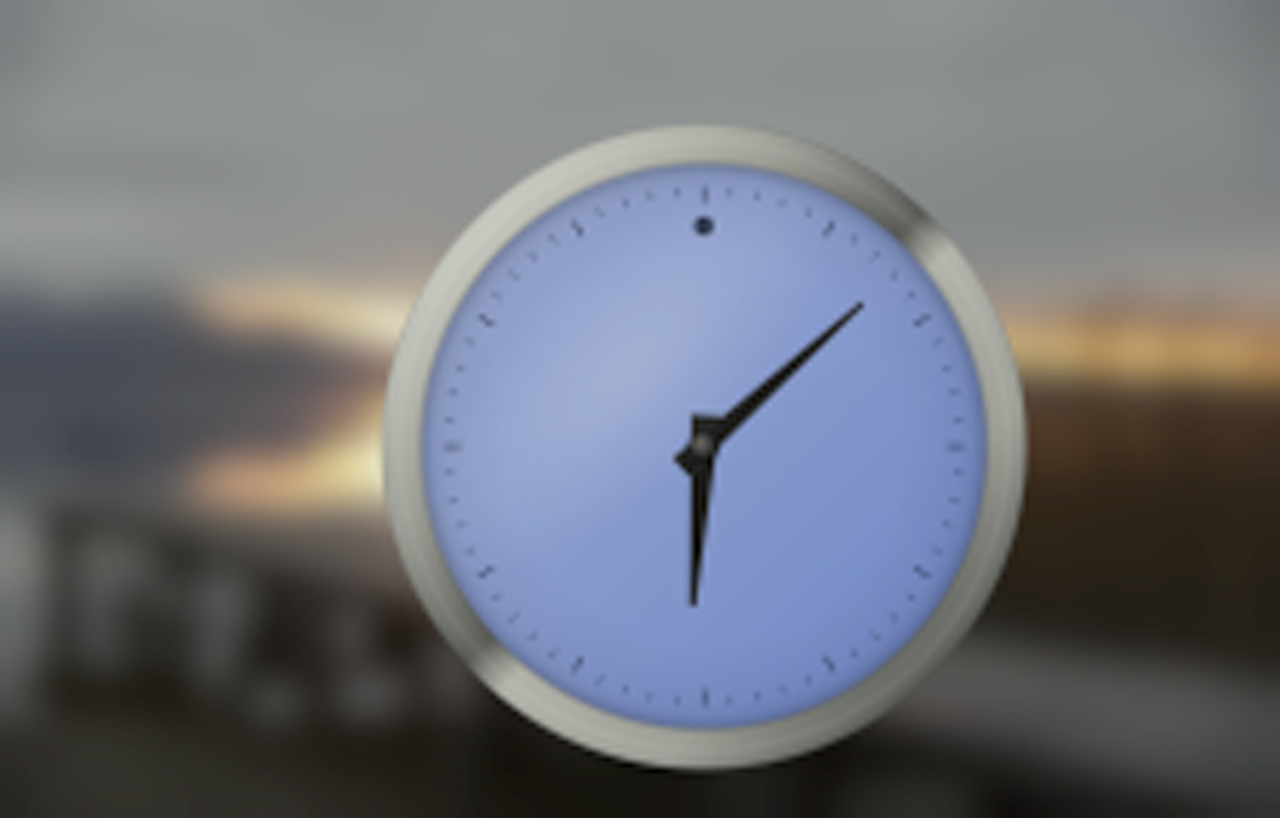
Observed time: 6h08
